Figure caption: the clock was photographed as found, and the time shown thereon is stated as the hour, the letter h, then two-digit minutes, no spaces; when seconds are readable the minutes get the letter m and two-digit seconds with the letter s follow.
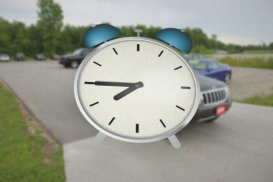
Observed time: 7h45
